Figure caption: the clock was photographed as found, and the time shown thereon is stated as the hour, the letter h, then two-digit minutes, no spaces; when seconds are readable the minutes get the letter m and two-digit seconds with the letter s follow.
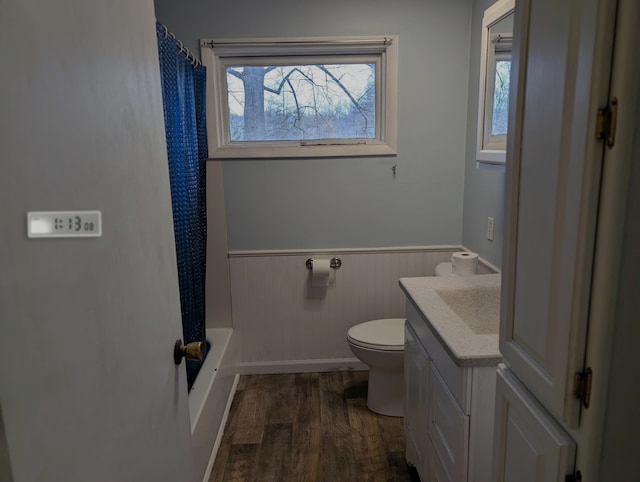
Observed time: 1h13
